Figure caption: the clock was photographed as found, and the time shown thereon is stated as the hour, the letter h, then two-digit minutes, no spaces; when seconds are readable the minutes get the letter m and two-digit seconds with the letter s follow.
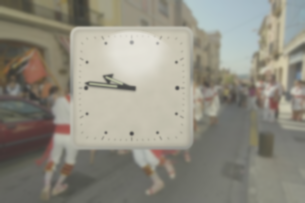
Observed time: 9h46
